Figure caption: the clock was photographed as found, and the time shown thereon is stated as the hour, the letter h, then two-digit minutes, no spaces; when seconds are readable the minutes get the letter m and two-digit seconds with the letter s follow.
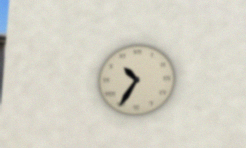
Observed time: 10h35
